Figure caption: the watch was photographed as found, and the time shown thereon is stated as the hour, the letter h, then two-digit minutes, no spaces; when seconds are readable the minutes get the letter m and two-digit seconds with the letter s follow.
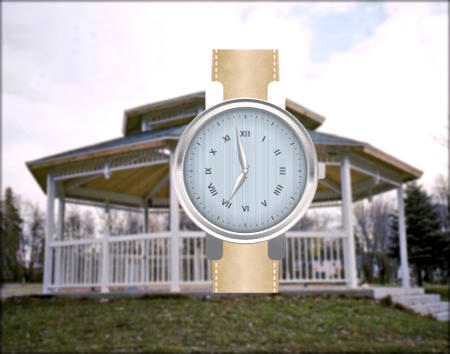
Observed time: 6h58
